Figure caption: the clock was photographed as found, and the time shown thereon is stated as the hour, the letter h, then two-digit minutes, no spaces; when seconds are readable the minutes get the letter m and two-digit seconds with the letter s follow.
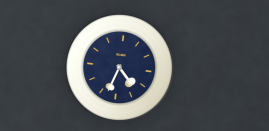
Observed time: 4h33
